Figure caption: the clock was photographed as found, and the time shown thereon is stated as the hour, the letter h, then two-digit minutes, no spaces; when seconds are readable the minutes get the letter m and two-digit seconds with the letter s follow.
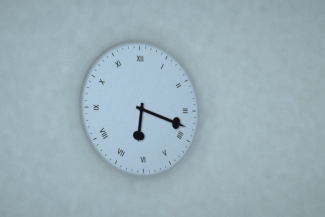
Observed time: 6h18
